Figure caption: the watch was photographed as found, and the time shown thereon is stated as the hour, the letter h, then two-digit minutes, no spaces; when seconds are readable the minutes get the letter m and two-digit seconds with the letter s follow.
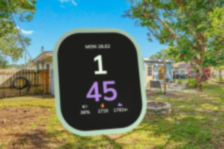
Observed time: 1h45
